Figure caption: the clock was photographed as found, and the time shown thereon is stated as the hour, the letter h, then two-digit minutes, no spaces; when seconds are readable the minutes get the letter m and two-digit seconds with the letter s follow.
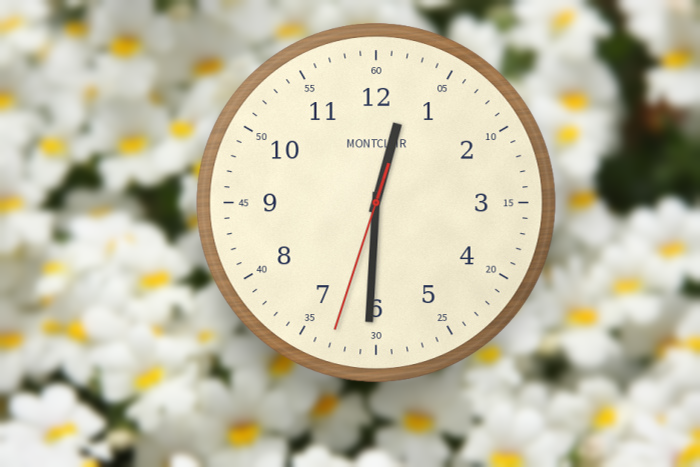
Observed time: 12h30m33s
